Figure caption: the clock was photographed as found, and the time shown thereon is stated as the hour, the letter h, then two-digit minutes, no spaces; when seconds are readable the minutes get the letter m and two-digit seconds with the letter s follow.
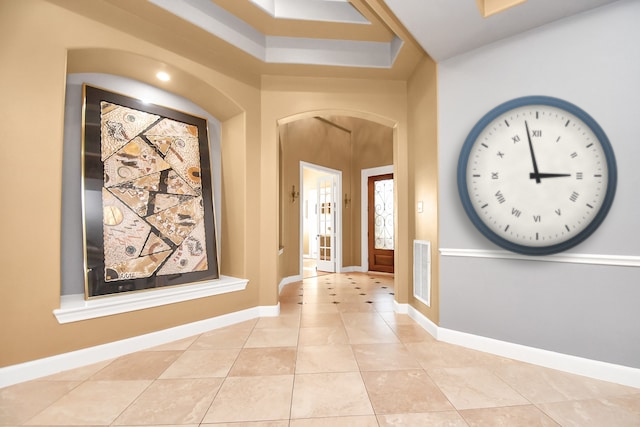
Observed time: 2h58
